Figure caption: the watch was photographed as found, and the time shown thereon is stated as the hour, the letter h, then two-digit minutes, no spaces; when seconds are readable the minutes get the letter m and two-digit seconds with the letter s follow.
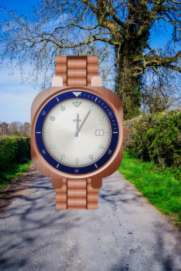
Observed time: 12h05
